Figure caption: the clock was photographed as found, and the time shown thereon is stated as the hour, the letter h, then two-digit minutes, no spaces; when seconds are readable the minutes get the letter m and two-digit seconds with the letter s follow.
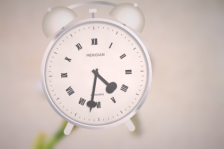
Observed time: 4h32
